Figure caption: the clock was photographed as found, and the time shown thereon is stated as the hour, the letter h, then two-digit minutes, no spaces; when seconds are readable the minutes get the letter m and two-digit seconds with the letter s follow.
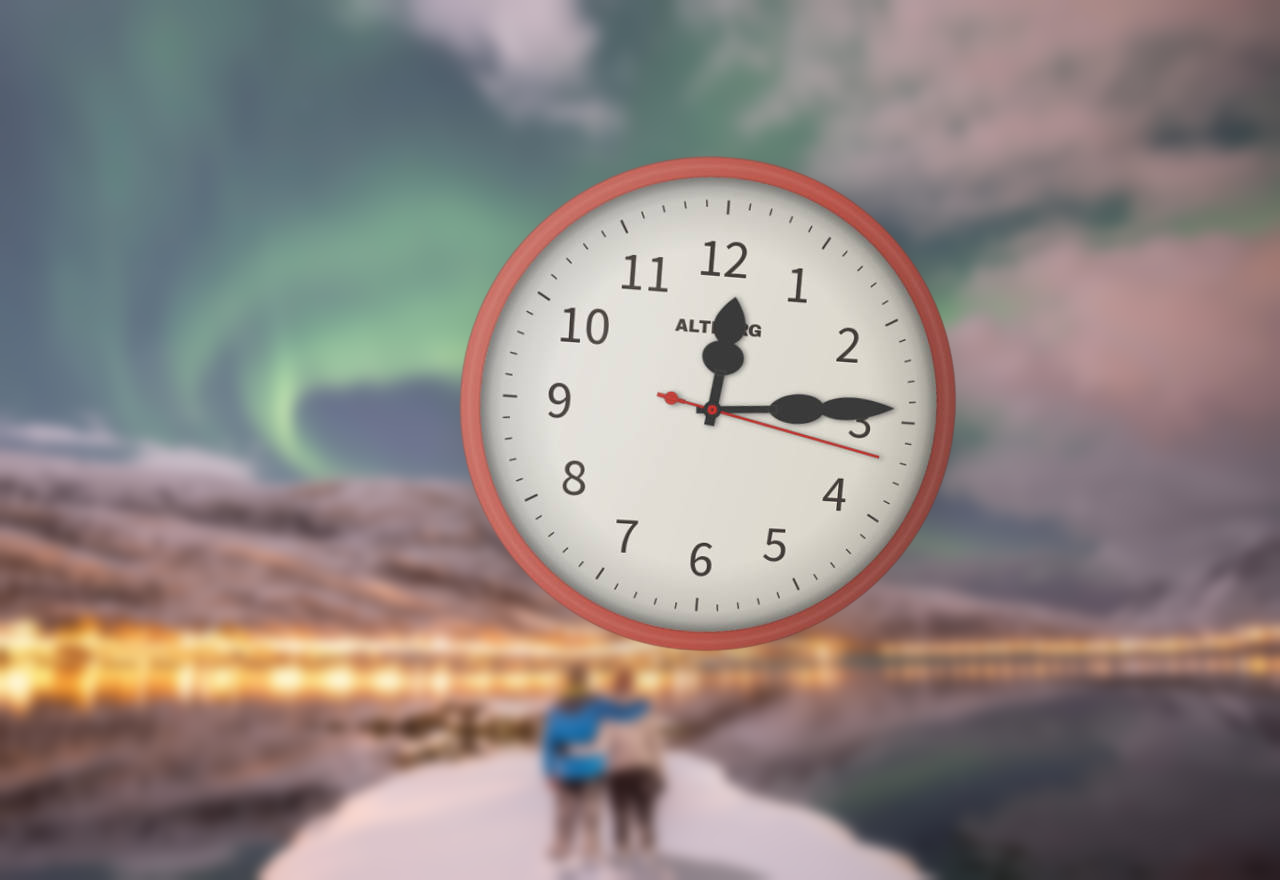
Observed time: 12h14m17s
